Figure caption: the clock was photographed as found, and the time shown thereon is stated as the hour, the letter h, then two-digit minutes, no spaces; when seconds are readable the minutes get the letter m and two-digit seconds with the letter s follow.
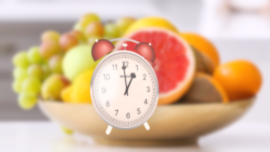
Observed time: 12h59
